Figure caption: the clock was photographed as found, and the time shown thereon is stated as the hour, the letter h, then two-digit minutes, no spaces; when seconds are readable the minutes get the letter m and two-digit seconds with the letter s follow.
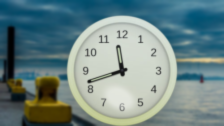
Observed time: 11h42
